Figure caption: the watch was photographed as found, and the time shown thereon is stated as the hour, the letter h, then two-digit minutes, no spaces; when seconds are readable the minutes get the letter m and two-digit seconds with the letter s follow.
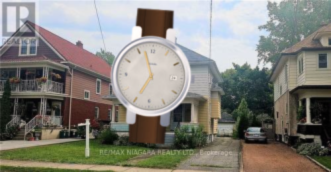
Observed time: 6h57
